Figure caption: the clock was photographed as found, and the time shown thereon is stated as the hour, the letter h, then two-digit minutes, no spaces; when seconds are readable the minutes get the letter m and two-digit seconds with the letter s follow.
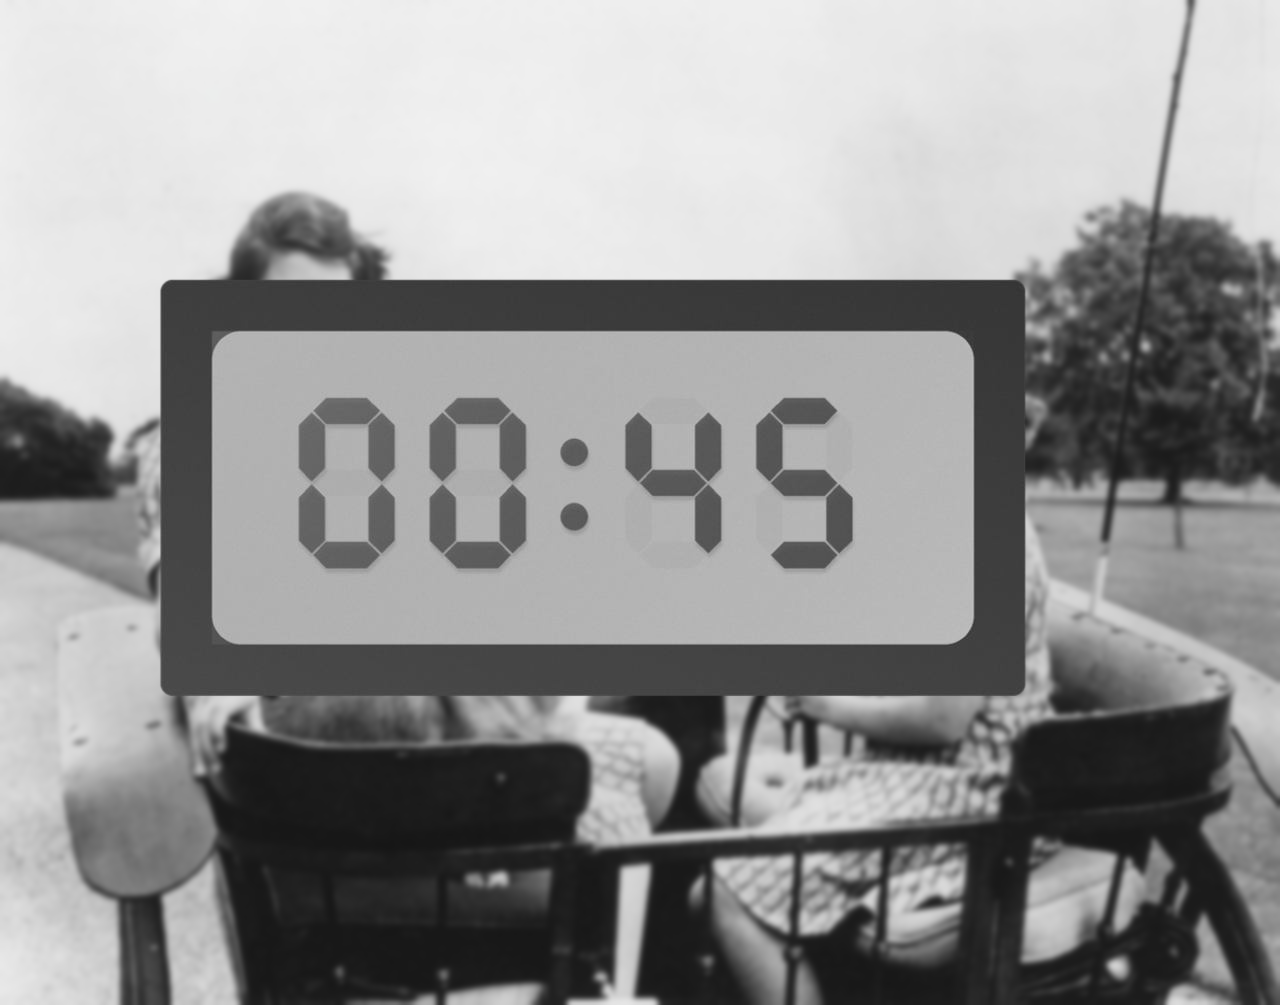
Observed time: 0h45
